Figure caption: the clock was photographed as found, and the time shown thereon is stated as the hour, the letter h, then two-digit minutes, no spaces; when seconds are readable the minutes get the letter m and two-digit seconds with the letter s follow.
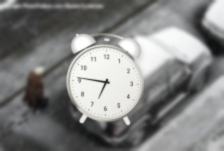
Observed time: 6h46
